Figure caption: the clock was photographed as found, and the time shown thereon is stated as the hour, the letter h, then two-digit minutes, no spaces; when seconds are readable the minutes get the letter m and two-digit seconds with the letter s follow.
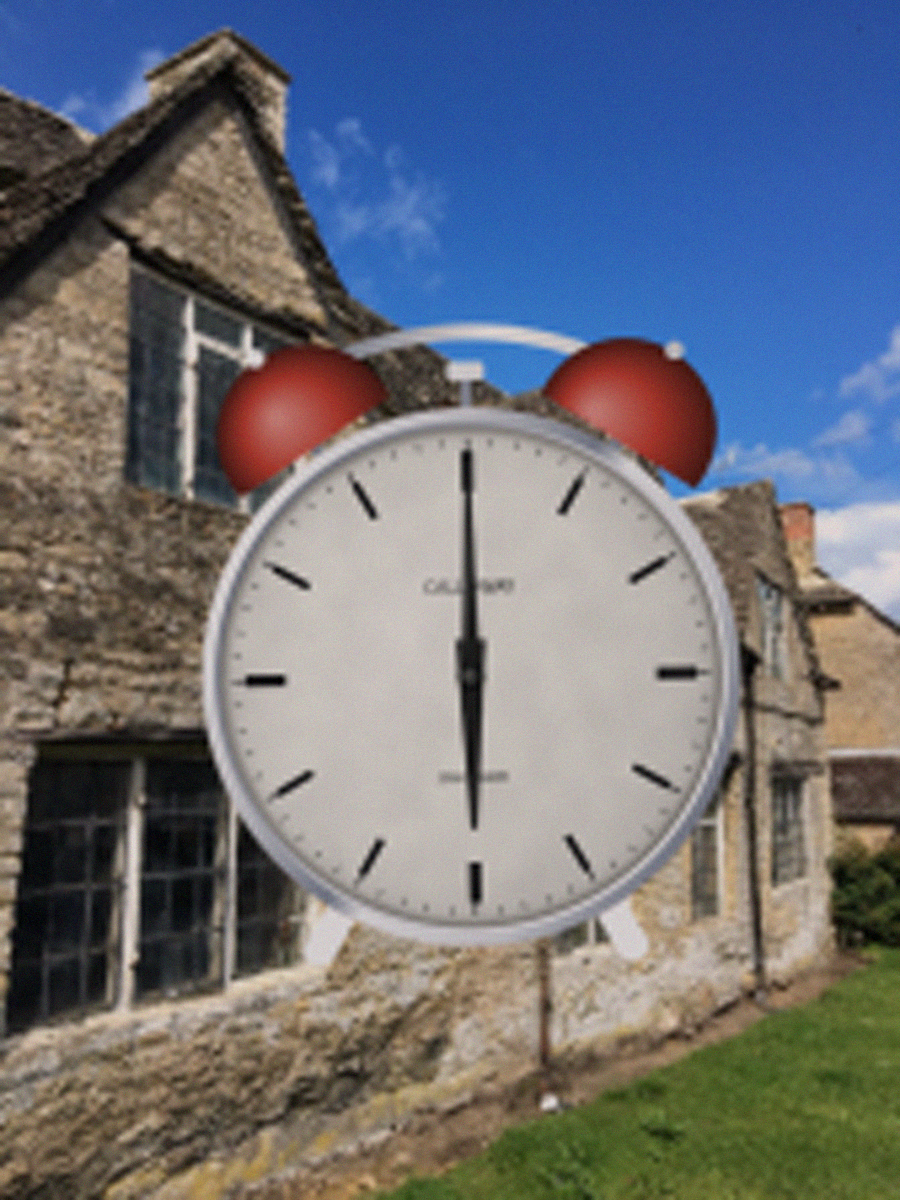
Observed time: 6h00
